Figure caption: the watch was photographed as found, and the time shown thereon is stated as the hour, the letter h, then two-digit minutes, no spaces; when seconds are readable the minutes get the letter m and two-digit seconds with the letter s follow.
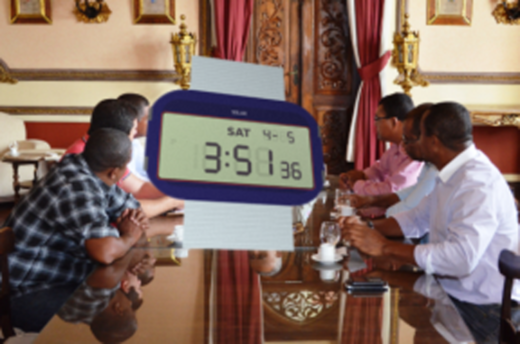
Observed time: 3h51m36s
